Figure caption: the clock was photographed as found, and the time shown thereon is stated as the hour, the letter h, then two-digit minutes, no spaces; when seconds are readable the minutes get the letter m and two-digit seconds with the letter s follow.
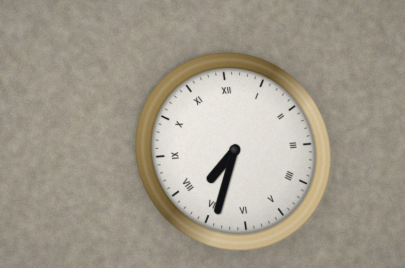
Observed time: 7h34
